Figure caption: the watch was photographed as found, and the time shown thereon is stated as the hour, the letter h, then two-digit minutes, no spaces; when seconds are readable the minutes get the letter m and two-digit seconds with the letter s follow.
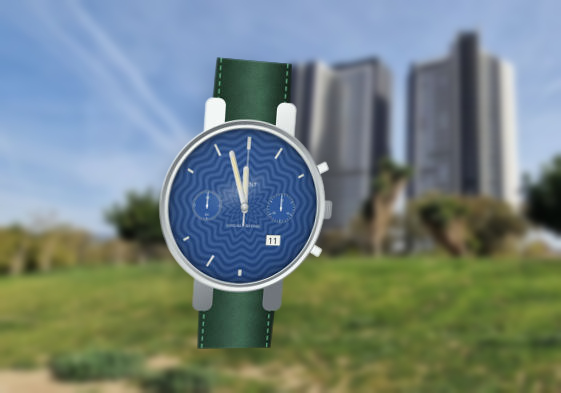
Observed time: 11h57
